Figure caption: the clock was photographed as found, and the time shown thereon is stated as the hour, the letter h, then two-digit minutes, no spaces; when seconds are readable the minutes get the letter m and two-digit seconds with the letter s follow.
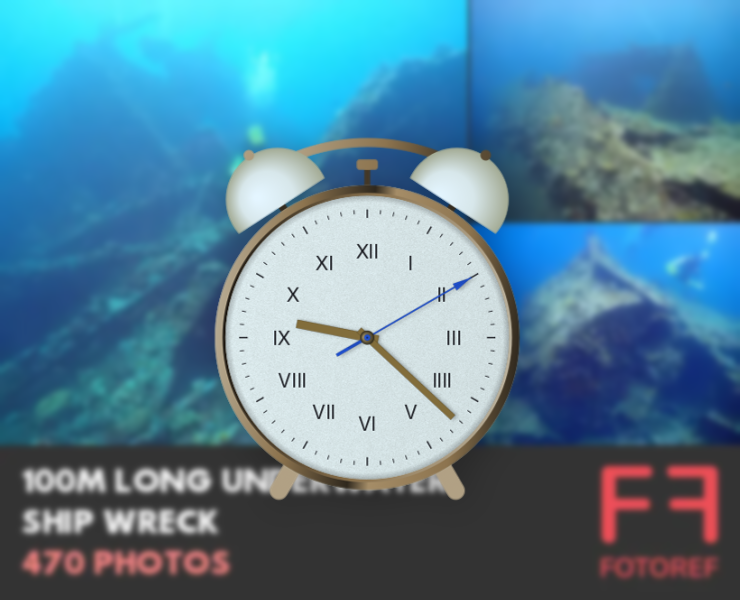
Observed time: 9h22m10s
